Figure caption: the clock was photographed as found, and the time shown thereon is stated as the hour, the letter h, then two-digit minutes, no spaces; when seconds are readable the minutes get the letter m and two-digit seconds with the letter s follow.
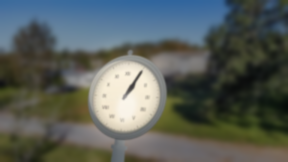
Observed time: 1h05
